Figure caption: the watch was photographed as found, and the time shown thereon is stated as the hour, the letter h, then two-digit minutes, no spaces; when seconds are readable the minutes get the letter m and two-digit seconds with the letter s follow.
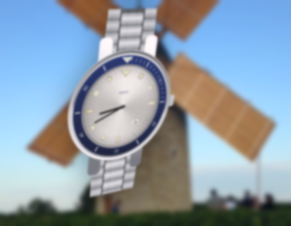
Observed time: 8h41
